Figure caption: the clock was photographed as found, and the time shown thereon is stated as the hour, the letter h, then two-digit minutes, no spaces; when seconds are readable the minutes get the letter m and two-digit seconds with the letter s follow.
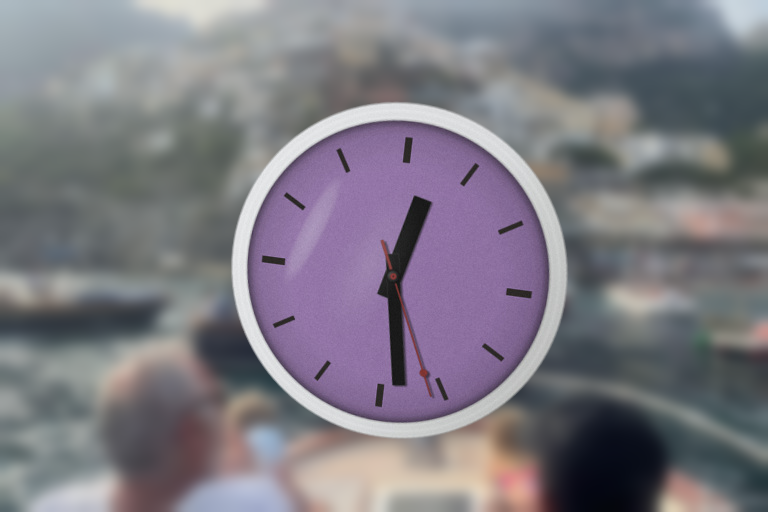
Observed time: 12h28m26s
